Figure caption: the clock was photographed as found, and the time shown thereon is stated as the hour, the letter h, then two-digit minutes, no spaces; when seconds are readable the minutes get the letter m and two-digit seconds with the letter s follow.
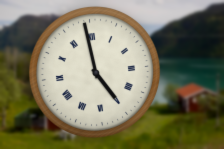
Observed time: 4h59
